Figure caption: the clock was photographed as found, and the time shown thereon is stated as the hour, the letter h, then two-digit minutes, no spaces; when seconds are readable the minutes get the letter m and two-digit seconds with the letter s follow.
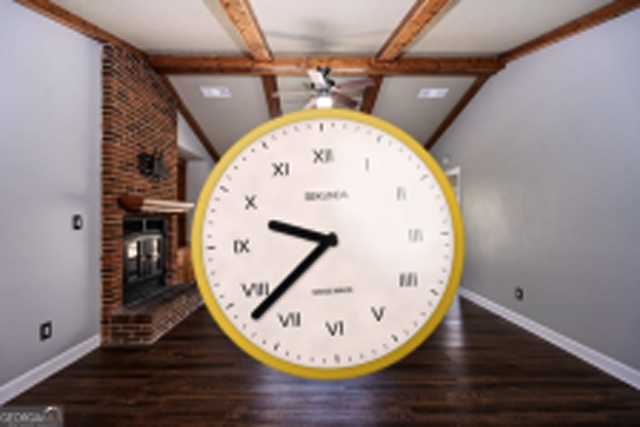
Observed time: 9h38
